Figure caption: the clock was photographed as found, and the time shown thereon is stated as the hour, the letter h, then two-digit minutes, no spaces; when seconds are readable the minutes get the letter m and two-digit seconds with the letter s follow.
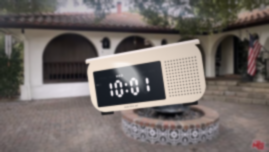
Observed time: 10h01
